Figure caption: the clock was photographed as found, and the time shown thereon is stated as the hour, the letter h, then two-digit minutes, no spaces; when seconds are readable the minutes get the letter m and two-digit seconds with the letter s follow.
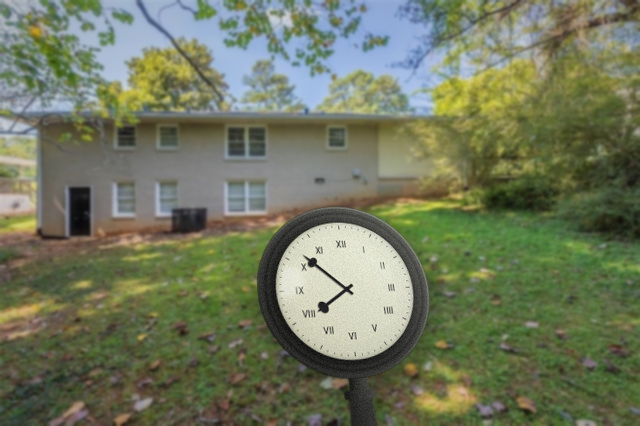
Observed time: 7h52
